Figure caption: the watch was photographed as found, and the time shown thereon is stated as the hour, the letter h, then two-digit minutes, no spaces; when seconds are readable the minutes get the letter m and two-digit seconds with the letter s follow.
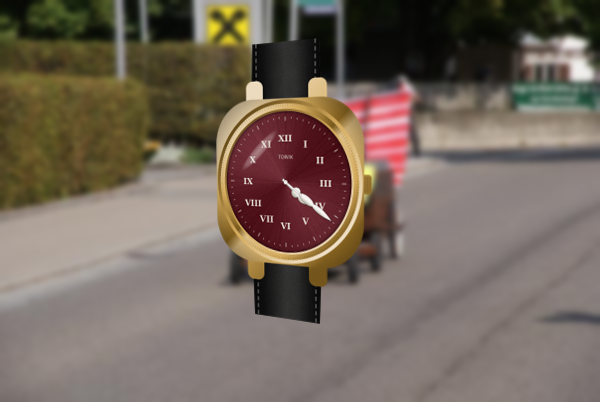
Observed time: 4h21
